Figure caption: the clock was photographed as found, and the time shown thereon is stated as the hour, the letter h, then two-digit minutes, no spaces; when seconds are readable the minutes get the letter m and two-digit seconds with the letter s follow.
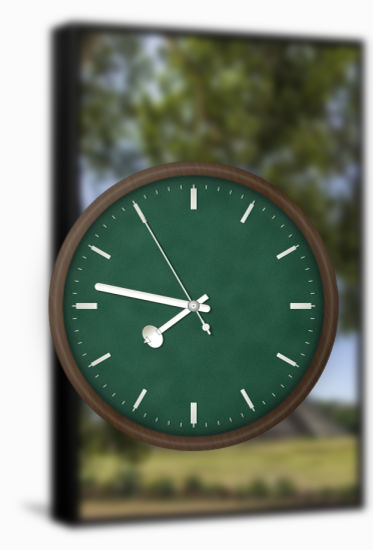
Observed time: 7h46m55s
